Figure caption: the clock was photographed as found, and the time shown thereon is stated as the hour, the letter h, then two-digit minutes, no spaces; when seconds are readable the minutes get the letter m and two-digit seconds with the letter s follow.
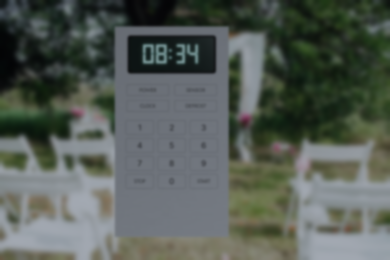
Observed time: 8h34
